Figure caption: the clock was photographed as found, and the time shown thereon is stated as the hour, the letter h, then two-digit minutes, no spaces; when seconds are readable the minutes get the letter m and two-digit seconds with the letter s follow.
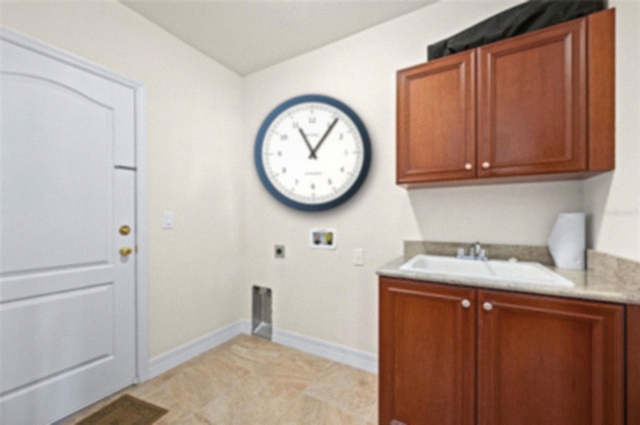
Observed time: 11h06
